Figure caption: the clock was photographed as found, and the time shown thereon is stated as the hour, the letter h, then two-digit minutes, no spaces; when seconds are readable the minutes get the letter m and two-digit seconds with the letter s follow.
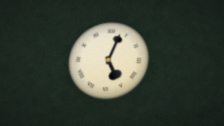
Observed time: 5h03
